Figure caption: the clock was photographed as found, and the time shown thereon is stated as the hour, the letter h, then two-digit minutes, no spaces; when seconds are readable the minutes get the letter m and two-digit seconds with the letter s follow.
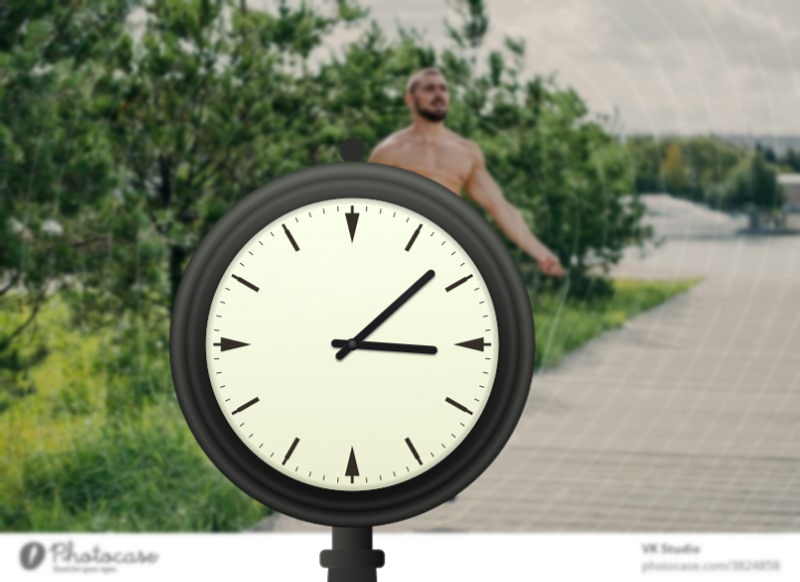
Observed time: 3h08
